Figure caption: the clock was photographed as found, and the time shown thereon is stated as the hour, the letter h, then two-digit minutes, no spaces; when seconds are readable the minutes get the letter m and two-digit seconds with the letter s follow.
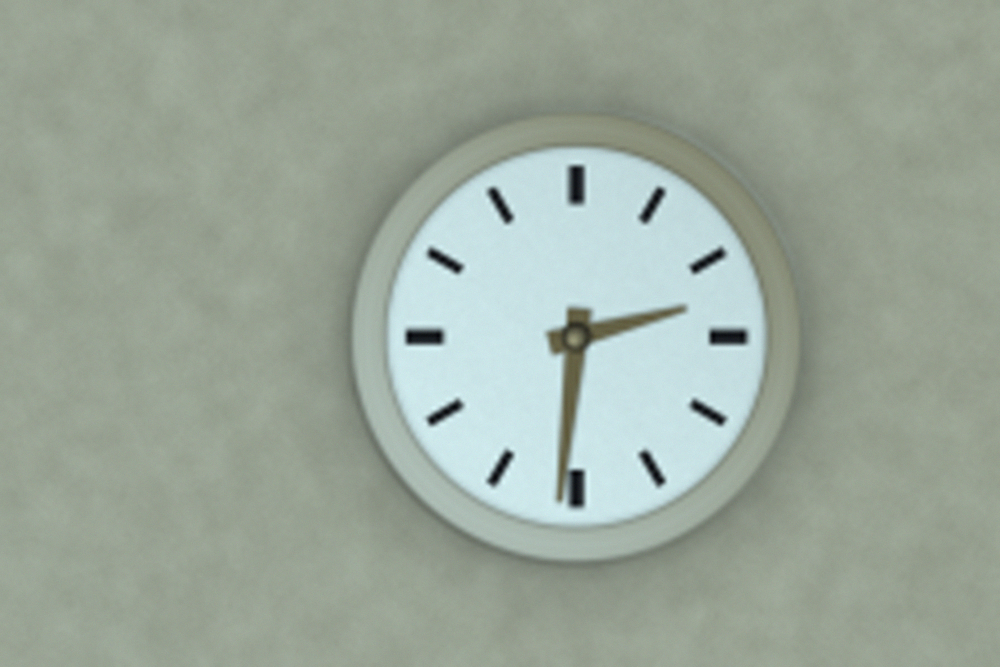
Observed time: 2h31
